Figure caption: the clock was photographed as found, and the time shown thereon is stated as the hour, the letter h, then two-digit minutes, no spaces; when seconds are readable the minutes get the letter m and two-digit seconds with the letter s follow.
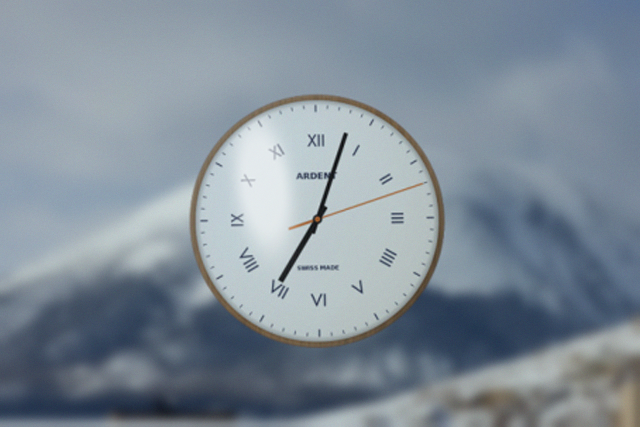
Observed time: 7h03m12s
